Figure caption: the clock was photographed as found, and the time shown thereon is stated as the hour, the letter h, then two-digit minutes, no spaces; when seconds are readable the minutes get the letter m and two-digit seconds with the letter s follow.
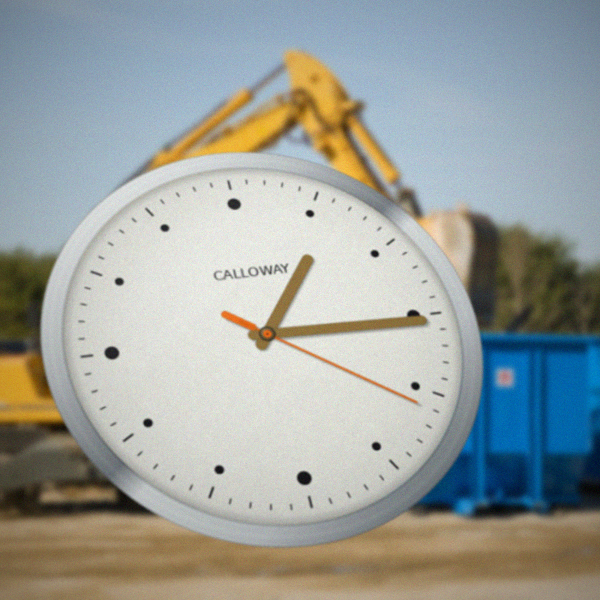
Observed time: 1h15m21s
